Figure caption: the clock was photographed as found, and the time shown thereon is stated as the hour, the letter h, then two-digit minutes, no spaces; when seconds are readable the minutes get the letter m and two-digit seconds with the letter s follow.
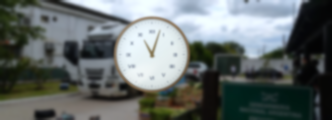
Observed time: 11h03
